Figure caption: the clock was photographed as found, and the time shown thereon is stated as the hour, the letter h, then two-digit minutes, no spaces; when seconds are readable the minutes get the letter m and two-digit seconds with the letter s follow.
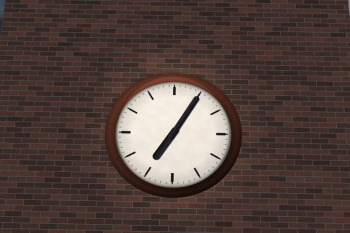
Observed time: 7h05
